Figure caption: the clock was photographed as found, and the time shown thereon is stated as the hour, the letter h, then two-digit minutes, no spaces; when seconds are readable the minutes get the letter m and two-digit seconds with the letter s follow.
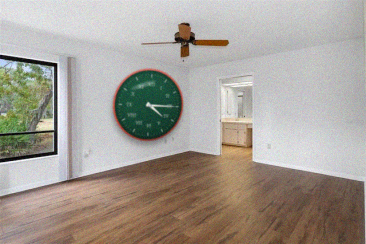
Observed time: 4h15
